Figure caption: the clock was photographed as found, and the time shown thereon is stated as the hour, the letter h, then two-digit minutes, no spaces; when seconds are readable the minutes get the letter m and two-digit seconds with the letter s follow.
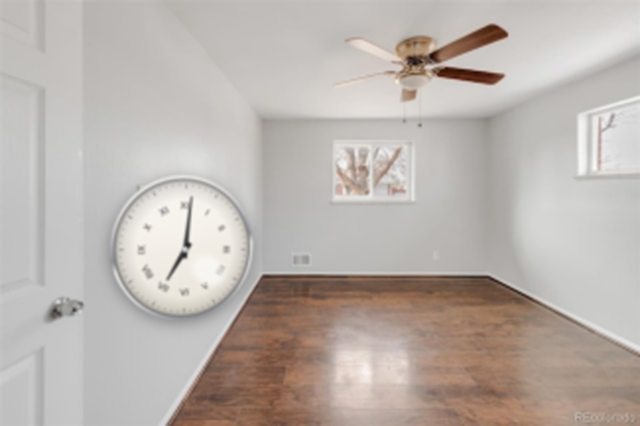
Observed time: 7h01
